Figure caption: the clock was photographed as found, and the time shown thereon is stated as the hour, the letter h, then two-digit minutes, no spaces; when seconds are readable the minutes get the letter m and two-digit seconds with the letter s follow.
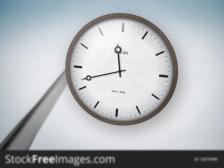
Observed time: 11h42
